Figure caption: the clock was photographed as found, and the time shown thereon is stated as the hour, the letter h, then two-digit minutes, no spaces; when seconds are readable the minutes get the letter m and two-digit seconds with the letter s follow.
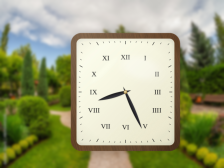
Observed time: 8h26
